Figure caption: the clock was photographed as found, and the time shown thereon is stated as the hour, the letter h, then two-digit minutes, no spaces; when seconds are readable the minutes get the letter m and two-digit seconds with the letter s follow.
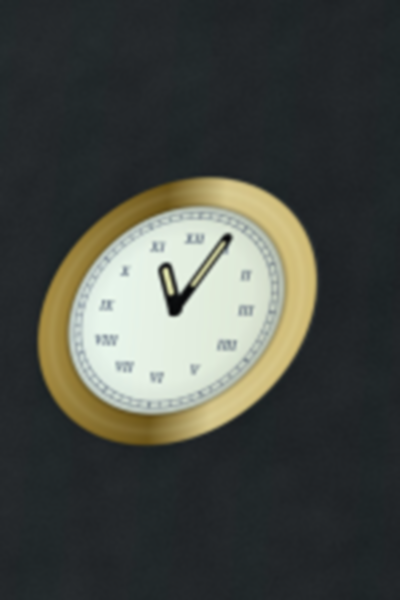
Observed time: 11h04
